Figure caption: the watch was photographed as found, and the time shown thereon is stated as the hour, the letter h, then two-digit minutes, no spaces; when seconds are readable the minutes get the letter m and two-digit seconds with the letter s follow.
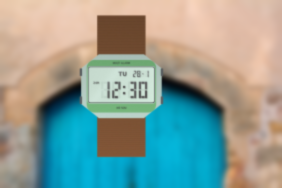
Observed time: 12h30
